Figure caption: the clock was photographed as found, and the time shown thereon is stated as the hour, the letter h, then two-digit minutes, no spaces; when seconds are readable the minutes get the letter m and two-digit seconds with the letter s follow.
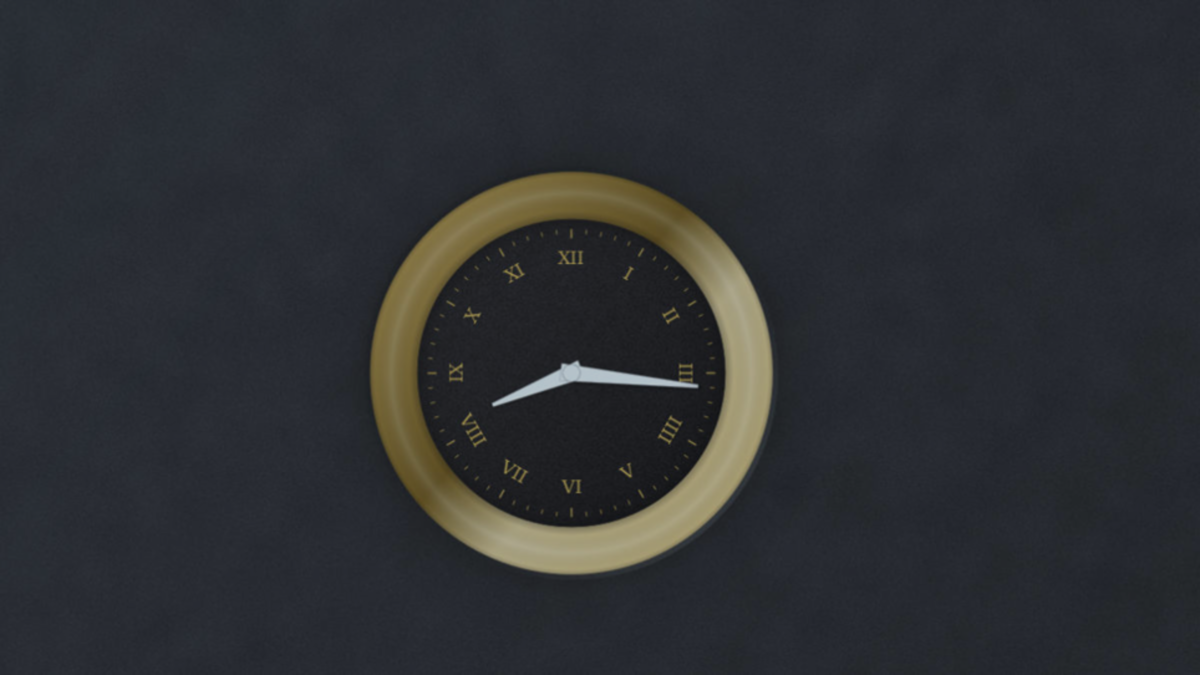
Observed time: 8h16
